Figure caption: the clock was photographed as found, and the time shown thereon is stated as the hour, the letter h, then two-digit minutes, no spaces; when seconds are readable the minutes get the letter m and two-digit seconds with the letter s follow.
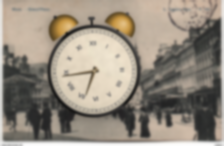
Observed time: 6h44
